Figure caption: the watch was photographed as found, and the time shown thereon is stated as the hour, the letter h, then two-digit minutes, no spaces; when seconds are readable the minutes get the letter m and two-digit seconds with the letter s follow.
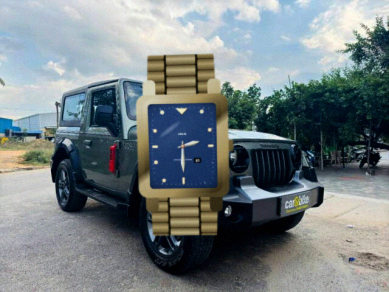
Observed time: 2h30
